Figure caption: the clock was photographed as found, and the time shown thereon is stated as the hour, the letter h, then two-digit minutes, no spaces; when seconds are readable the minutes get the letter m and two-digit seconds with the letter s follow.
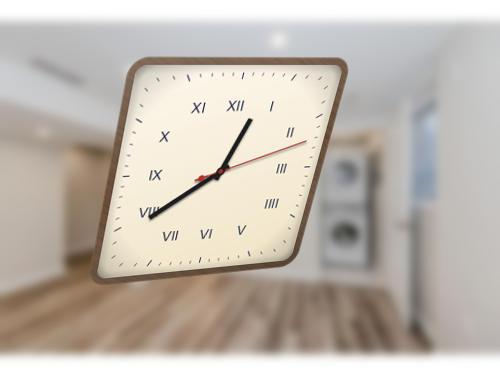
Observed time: 12h39m12s
